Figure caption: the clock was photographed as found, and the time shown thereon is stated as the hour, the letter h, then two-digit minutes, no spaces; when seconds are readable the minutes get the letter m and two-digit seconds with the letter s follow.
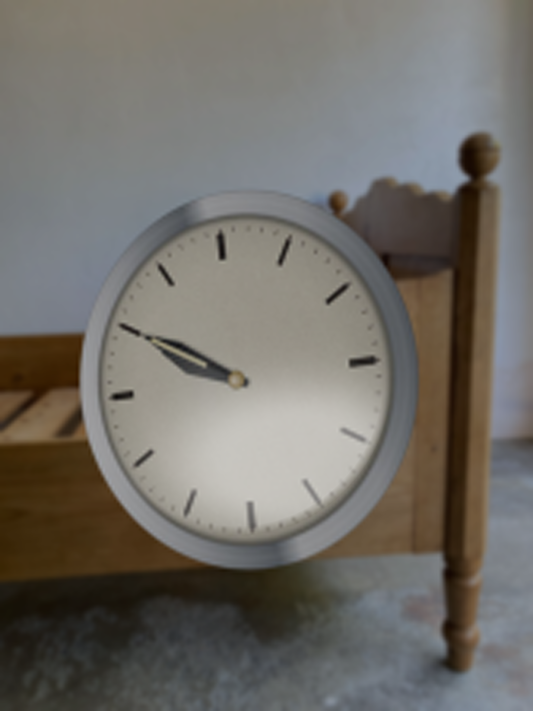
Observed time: 9h50
